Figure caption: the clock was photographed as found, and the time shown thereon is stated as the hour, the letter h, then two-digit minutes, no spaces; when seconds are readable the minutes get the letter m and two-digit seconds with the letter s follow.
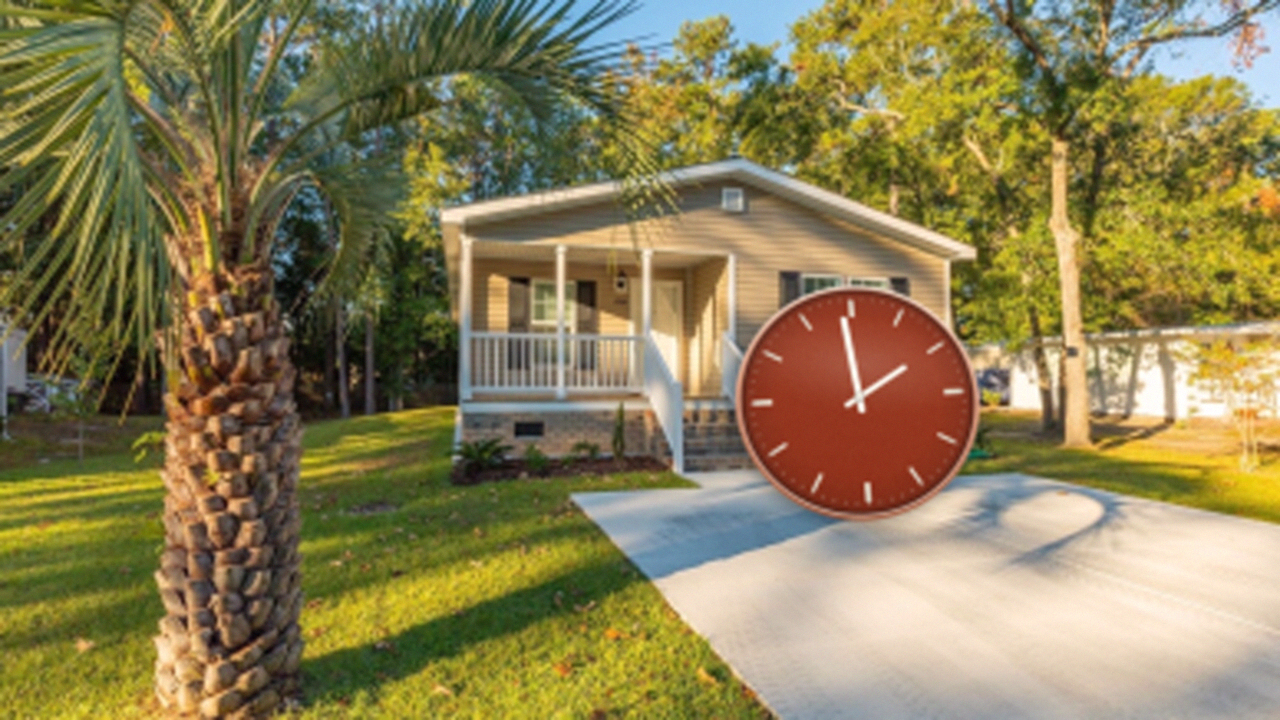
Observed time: 1h59
